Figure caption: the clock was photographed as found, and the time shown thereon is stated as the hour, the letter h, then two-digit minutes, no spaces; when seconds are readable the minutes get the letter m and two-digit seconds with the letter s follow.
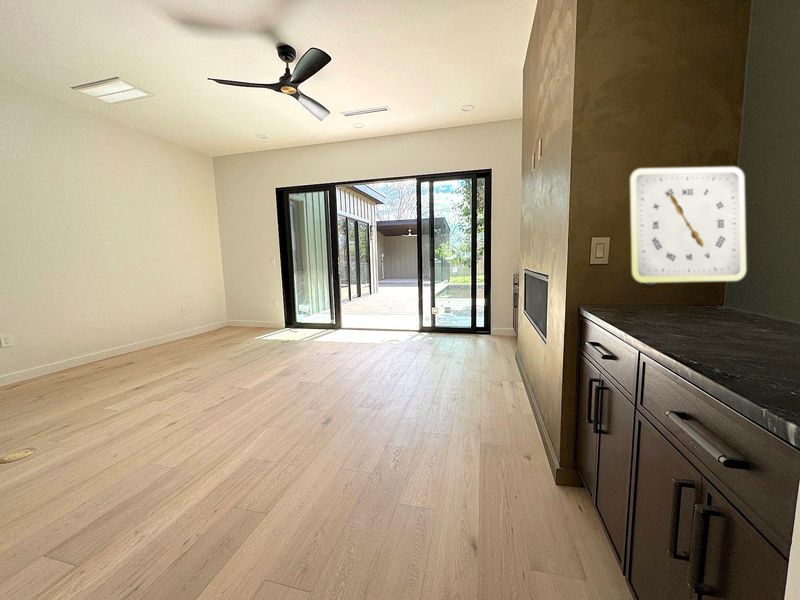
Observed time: 4h55
